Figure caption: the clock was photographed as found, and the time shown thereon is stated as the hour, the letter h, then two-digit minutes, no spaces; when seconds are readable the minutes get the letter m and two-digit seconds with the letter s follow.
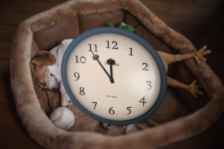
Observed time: 11h54
